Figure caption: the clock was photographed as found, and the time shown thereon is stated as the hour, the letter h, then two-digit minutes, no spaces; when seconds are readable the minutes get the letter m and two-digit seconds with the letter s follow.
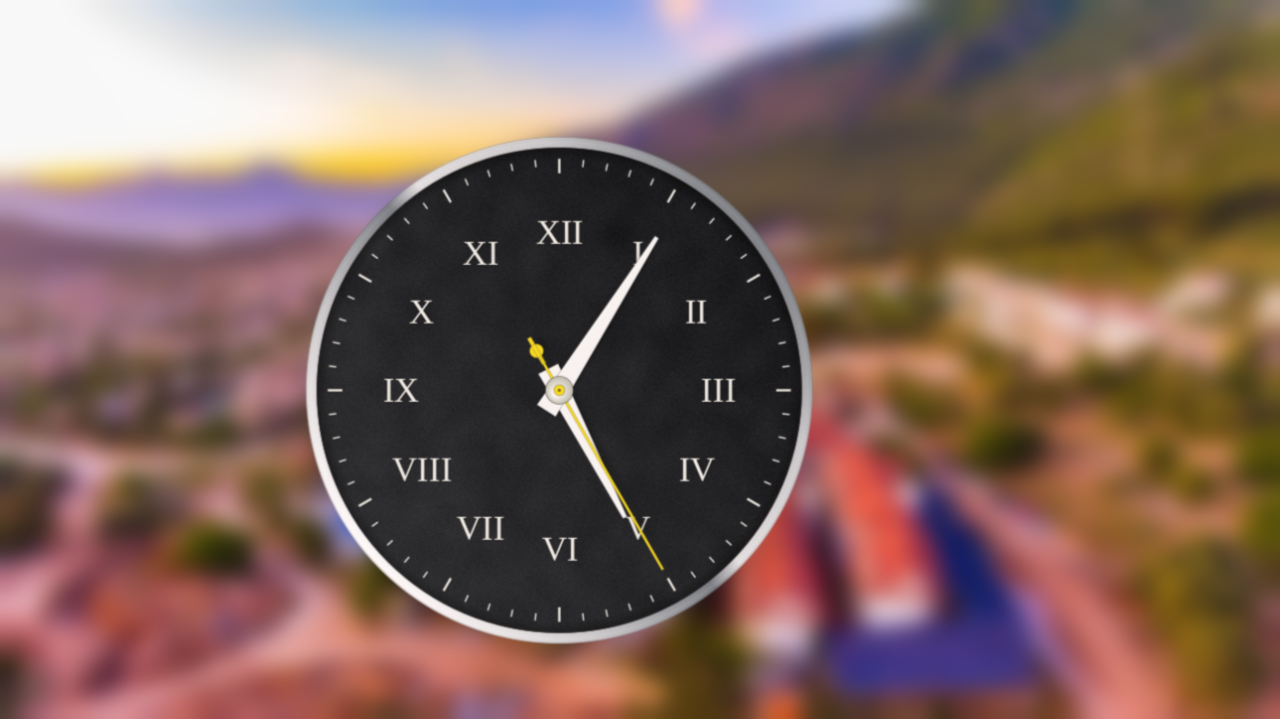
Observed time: 5h05m25s
